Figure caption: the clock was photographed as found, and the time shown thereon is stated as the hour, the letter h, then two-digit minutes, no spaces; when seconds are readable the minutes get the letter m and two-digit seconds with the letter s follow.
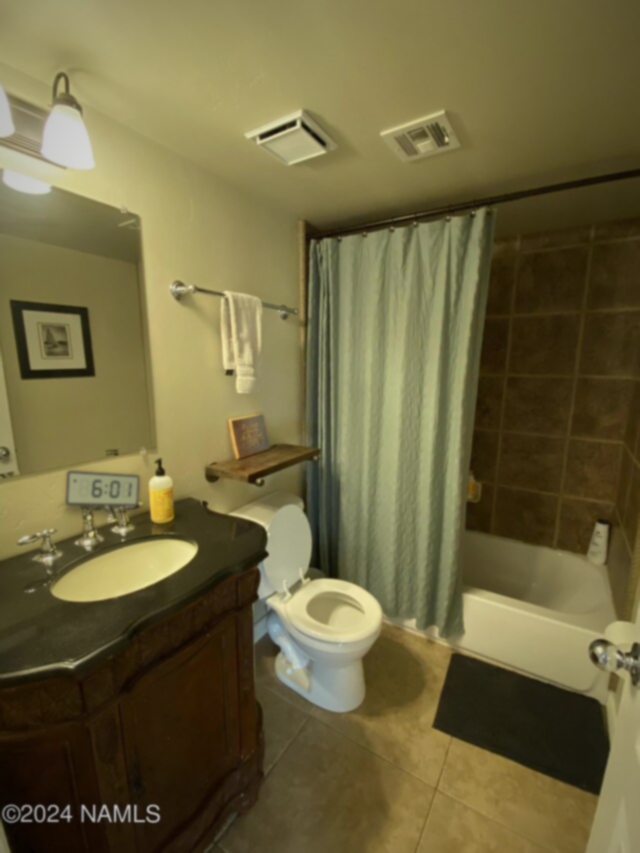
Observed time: 6h01
